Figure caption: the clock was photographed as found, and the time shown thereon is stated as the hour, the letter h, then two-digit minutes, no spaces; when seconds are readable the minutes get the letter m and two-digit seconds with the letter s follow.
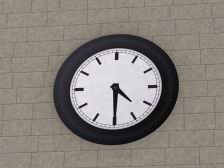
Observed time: 4h30
